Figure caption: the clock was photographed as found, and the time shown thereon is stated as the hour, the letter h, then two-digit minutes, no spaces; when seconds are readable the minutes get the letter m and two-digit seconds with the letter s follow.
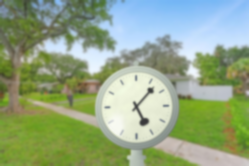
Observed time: 5h07
